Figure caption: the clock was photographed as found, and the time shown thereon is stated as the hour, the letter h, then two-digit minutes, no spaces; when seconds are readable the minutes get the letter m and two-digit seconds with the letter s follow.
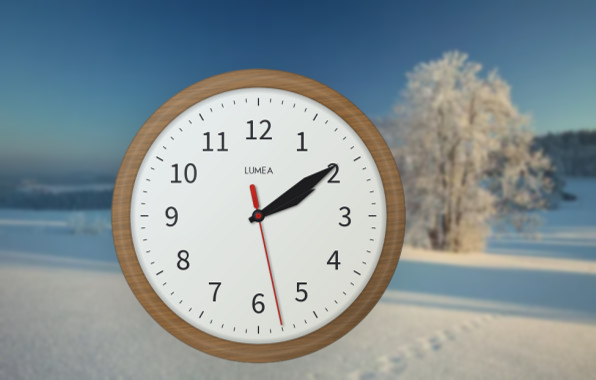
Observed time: 2h09m28s
